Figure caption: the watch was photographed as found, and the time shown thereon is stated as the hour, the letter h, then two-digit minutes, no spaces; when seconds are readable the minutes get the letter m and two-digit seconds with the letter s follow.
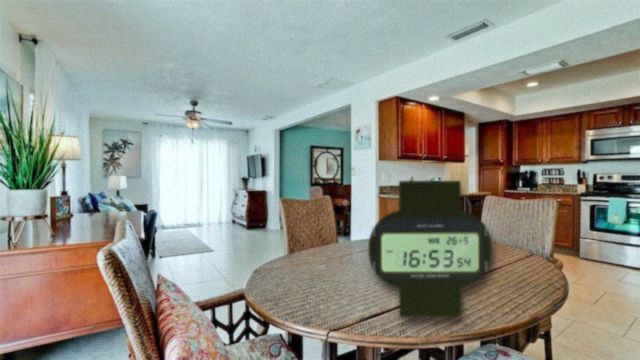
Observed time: 16h53
